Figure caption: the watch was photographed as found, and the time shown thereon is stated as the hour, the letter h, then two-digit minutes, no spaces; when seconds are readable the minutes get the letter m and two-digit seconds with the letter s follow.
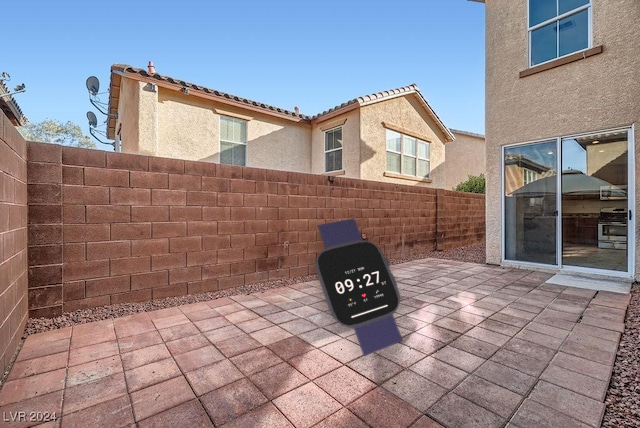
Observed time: 9h27
